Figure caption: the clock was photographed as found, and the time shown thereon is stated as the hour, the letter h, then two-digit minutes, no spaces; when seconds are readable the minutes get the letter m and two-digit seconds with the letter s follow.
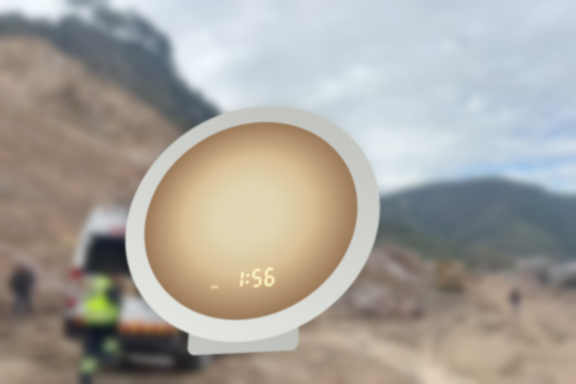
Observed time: 1h56
